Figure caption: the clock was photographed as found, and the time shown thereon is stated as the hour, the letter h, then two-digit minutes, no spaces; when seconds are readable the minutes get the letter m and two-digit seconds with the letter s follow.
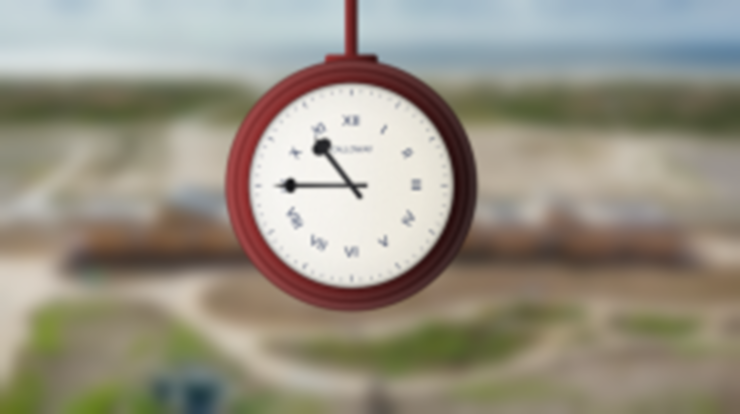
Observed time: 10h45
